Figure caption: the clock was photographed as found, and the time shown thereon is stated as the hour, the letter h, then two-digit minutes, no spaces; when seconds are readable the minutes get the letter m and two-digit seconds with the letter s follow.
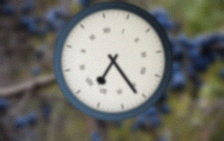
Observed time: 7h26
